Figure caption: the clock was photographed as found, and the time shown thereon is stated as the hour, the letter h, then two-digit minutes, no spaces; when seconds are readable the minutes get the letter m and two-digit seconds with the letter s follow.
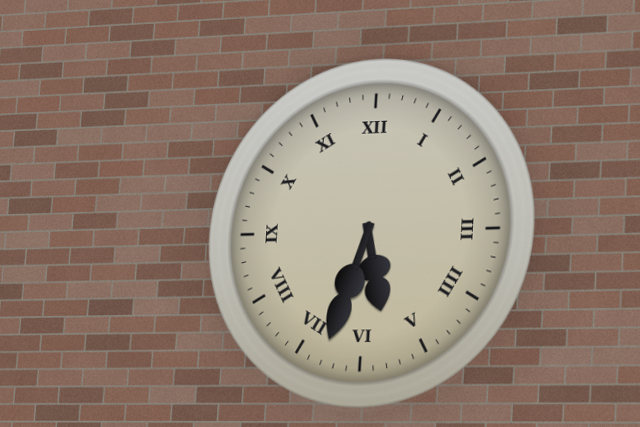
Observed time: 5h33
